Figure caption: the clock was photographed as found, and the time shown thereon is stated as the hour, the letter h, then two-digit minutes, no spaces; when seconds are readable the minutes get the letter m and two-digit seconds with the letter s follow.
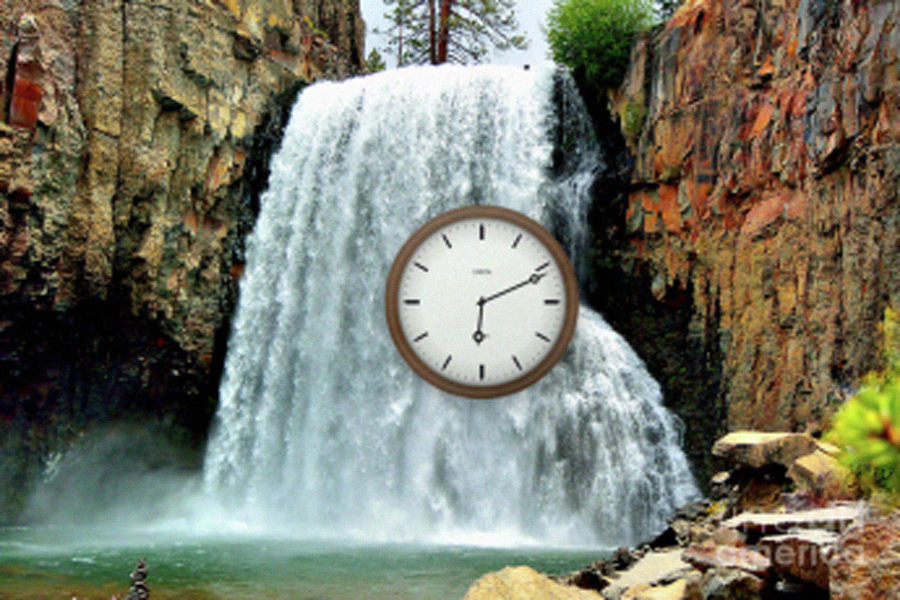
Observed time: 6h11
